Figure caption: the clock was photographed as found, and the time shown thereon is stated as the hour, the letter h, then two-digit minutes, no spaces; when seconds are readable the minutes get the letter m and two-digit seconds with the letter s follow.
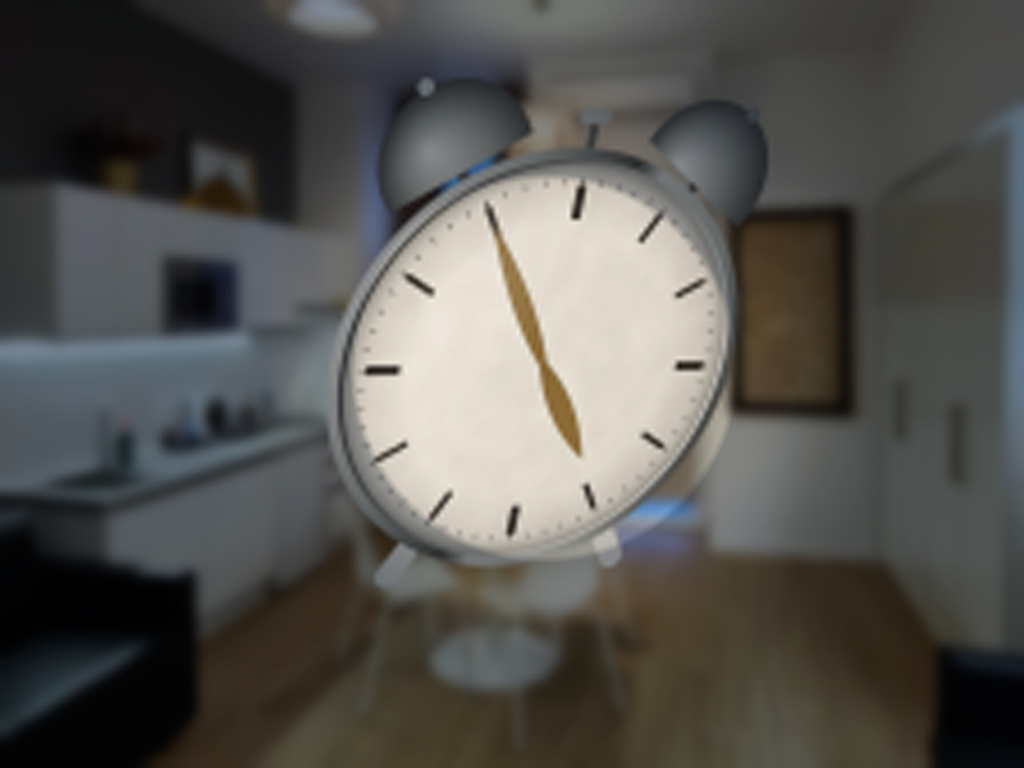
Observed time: 4h55
